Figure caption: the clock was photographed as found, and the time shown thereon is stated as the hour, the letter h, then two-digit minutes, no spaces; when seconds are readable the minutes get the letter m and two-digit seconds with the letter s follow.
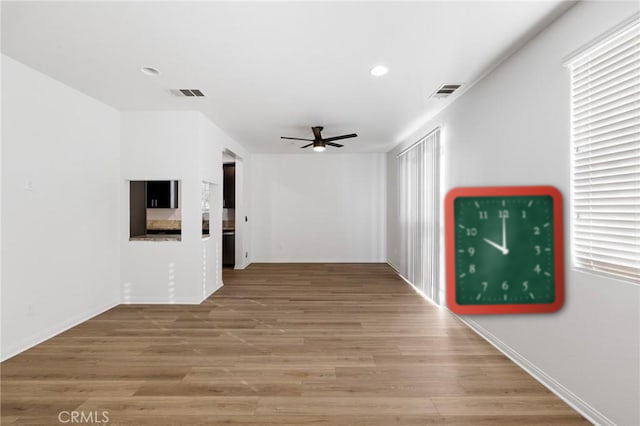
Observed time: 10h00
